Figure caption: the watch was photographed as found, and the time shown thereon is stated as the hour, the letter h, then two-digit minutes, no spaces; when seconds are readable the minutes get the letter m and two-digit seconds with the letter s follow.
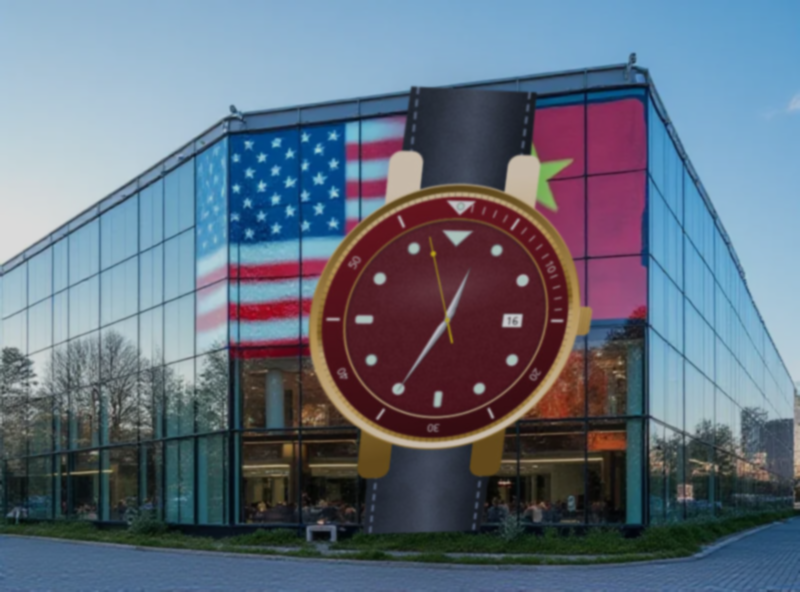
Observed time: 12h34m57s
